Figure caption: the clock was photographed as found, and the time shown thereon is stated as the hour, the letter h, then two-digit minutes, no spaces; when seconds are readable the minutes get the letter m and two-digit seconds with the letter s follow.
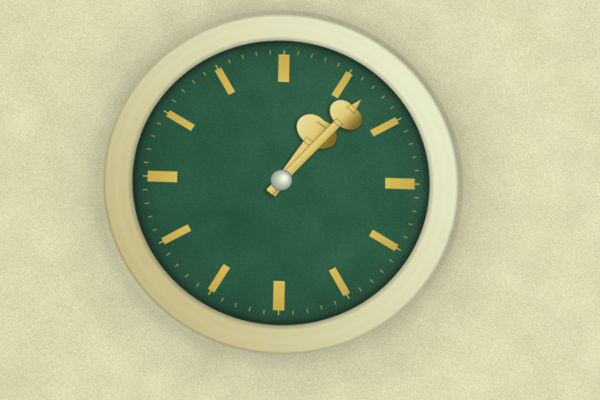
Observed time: 1h07
